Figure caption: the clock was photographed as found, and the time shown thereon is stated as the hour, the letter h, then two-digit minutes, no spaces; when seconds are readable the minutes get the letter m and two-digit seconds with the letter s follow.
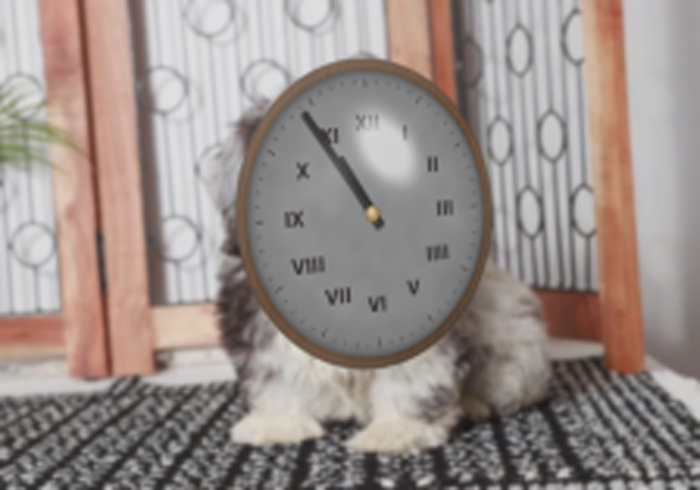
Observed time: 10h54
